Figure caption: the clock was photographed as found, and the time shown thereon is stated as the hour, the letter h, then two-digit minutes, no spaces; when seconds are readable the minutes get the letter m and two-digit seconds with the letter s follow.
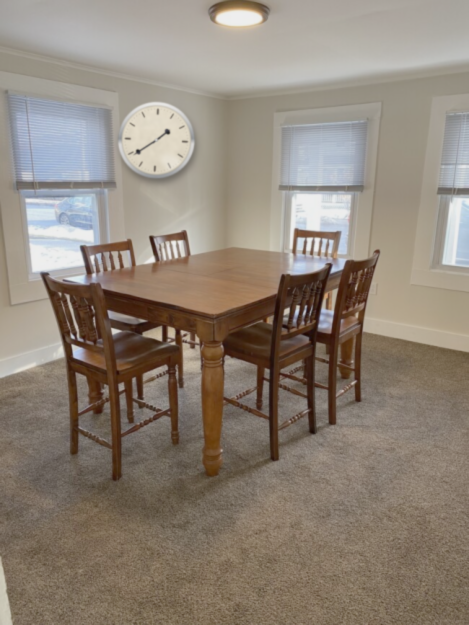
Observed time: 1h39
